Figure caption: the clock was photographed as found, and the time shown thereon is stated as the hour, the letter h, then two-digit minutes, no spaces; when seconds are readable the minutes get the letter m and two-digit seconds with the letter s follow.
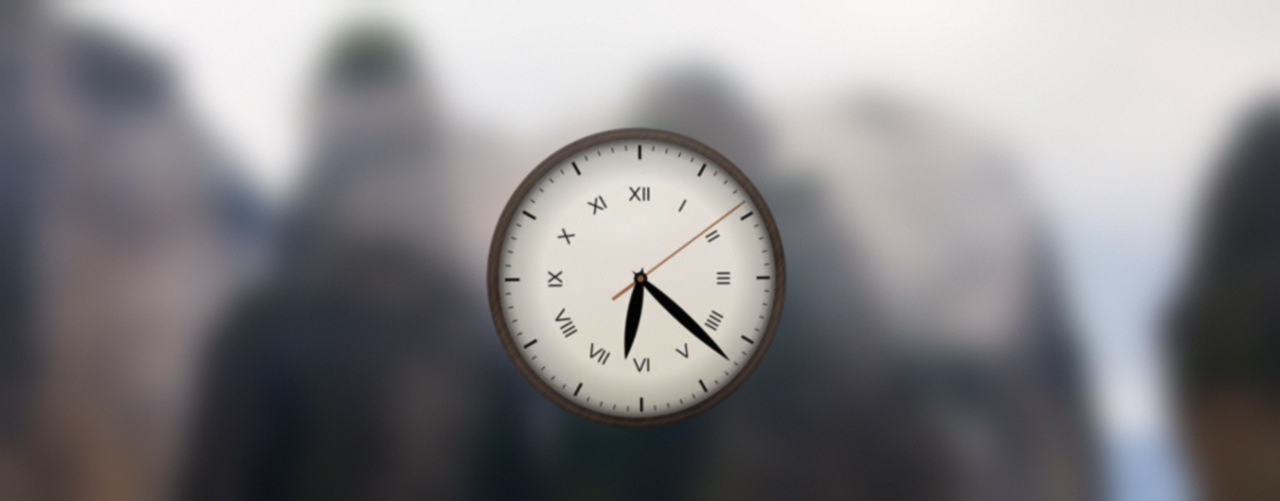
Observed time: 6h22m09s
